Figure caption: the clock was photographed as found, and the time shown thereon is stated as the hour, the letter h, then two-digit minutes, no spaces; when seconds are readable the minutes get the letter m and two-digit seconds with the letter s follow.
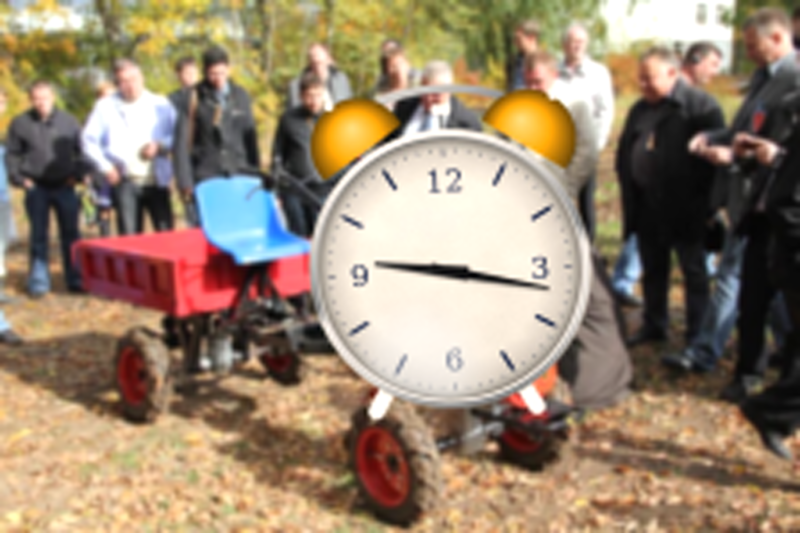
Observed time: 9h17
